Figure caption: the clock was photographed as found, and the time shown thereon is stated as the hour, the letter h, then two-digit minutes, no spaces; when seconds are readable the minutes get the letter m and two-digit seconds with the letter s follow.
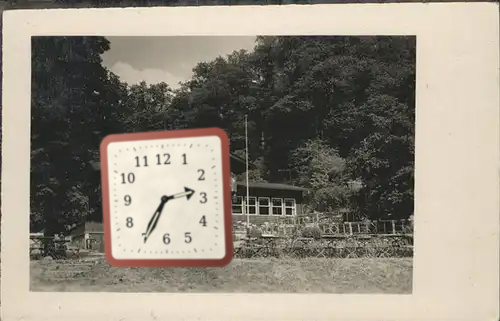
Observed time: 2h35
